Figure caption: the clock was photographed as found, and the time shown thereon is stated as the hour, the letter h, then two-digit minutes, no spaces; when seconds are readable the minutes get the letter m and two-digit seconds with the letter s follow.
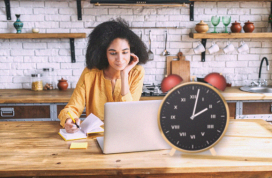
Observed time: 2h02
